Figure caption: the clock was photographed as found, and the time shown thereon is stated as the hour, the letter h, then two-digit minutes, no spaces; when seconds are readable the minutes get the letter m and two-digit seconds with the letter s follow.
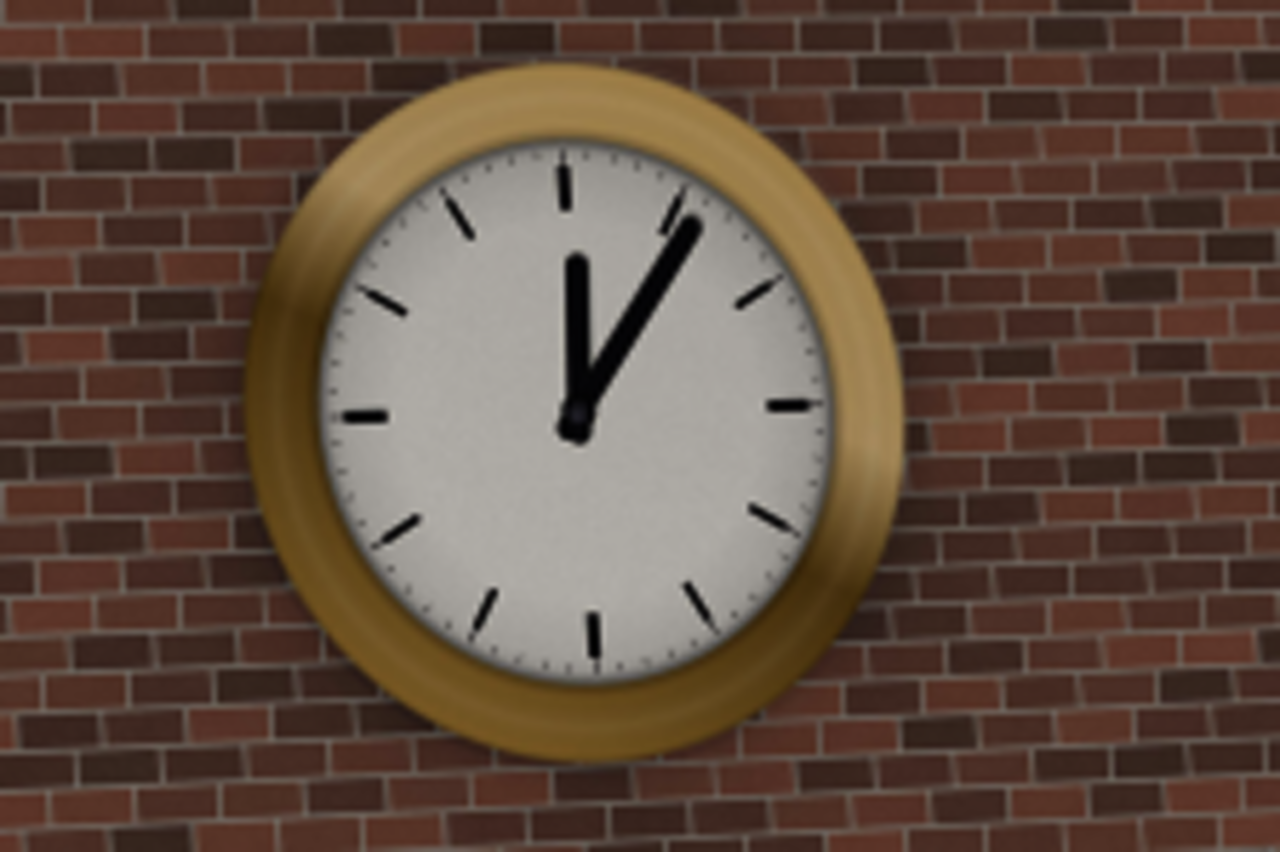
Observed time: 12h06
